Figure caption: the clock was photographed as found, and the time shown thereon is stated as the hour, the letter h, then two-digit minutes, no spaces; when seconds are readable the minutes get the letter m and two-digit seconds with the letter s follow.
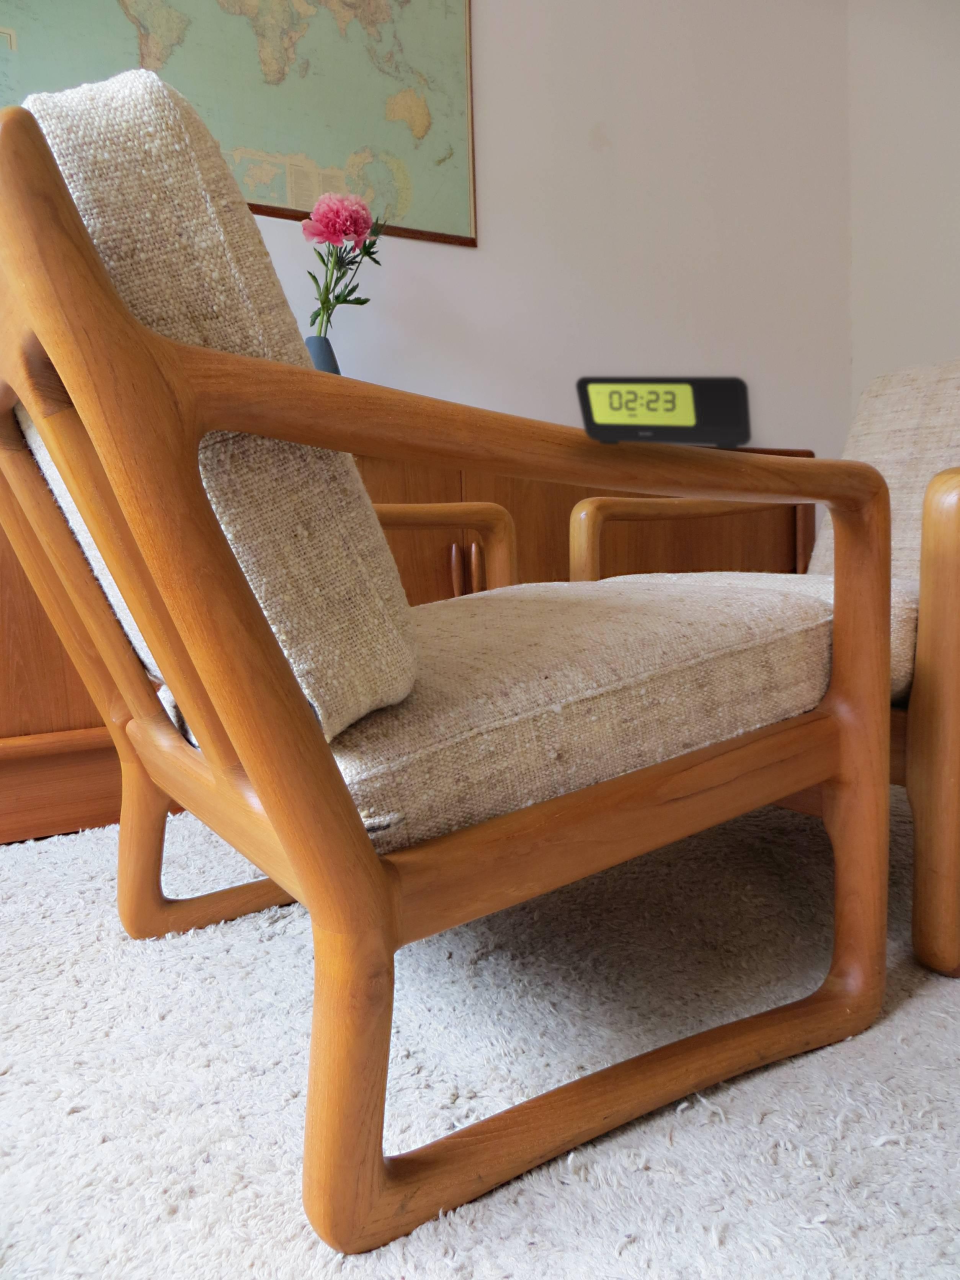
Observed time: 2h23
